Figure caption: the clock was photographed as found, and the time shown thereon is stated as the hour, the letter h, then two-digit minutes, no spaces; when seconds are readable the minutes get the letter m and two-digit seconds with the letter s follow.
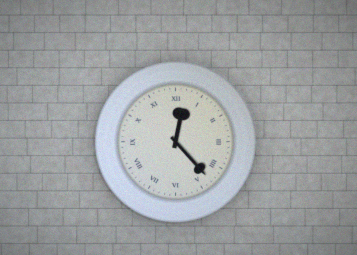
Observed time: 12h23
